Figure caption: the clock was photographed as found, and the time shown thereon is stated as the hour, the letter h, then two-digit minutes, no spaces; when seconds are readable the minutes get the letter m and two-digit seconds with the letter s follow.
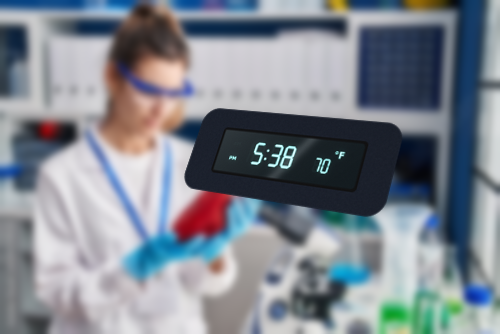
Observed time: 5h38
